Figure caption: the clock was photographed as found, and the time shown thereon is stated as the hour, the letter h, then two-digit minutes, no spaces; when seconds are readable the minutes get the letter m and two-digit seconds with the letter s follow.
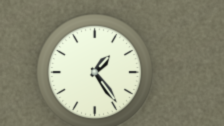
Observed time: 1h24
